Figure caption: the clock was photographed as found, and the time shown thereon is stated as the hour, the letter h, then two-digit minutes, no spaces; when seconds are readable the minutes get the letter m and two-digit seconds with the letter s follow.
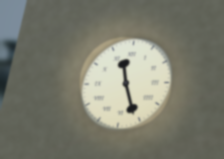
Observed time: 11h26
